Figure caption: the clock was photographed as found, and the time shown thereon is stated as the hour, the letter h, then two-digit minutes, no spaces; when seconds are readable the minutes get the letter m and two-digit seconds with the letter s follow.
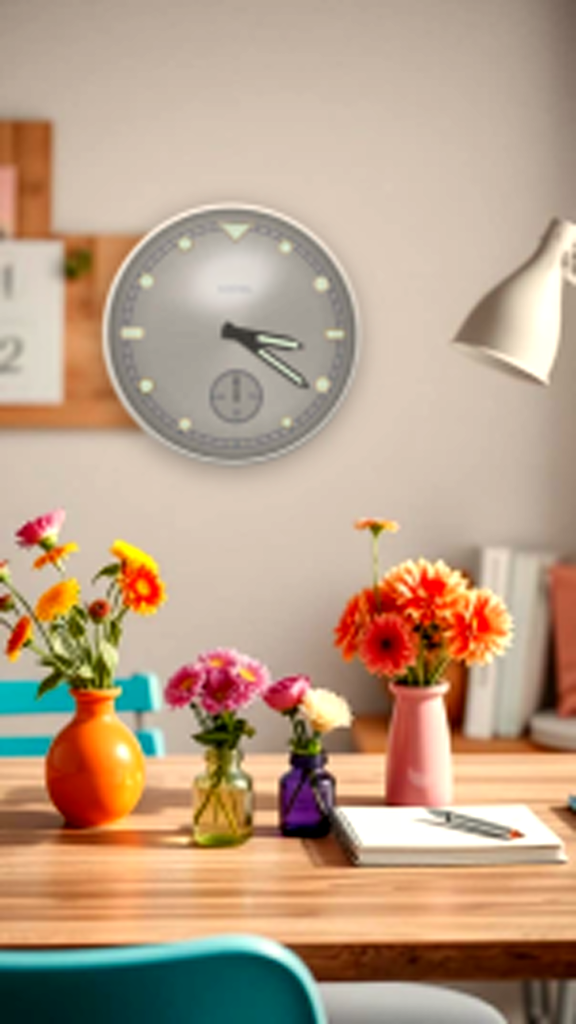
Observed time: 3h21
